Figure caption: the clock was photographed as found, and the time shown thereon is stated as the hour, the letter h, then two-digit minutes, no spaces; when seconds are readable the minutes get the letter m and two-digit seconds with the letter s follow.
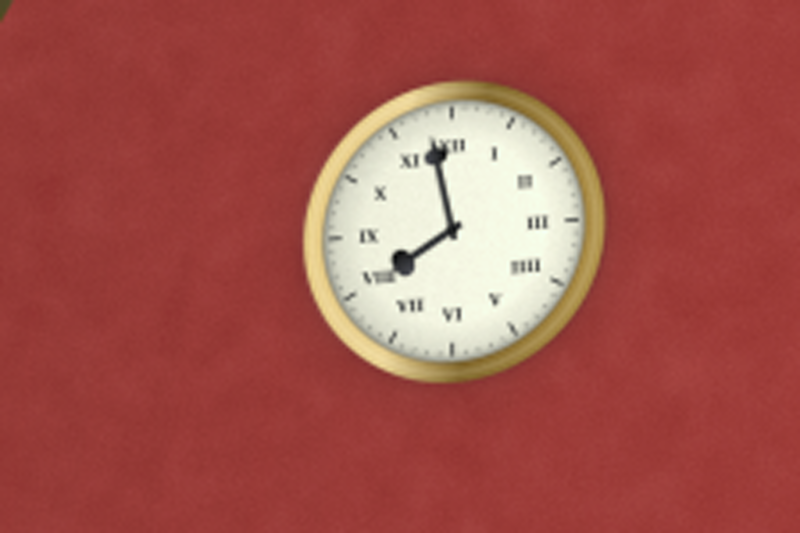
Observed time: 7h58
